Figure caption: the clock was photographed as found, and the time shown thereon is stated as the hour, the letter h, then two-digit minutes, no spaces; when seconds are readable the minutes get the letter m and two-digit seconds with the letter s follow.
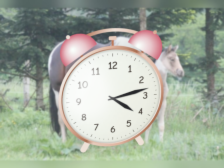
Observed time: 4h13
